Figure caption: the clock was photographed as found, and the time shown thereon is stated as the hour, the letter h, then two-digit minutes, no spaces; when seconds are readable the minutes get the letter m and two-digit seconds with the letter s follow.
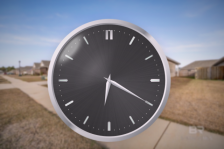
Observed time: 6h20
